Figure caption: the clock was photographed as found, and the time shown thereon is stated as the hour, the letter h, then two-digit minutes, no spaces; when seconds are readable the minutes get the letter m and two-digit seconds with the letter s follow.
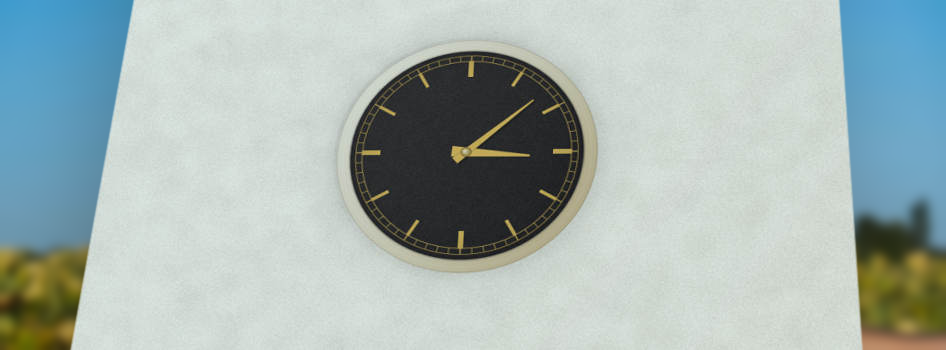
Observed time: 3h08
